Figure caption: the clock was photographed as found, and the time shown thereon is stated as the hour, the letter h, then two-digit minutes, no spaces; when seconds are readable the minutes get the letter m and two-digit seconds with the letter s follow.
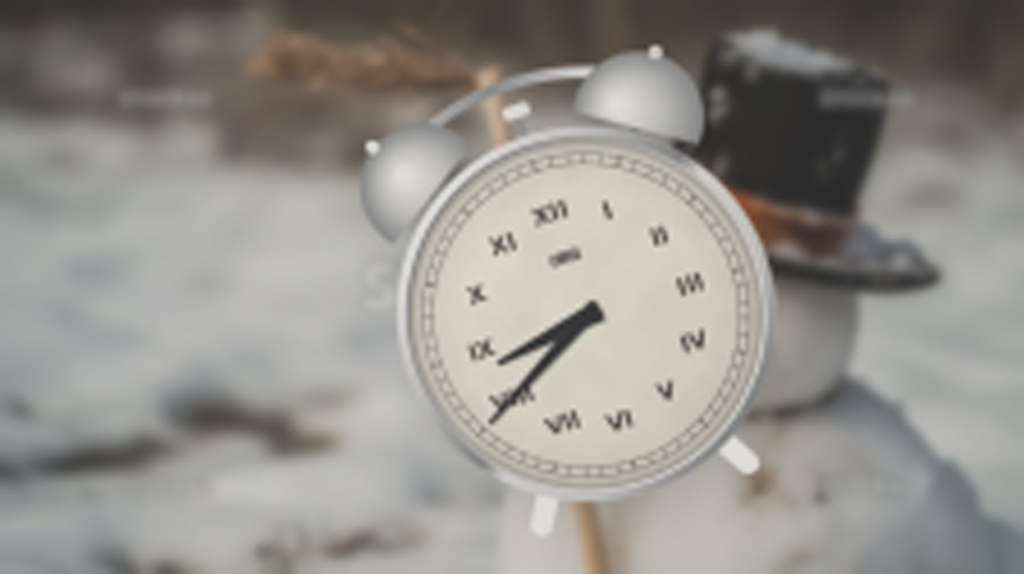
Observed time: 8h40
